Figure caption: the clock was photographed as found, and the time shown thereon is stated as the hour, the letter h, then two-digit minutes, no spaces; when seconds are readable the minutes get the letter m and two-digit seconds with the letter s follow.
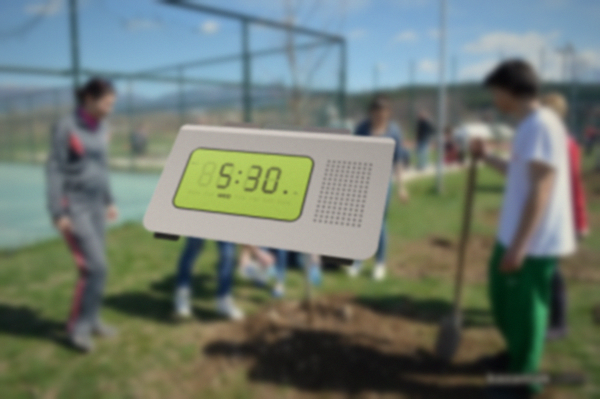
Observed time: 5h30
